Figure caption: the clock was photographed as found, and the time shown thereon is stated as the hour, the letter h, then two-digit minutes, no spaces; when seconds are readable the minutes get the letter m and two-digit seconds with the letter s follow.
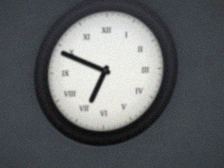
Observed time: 6h49
